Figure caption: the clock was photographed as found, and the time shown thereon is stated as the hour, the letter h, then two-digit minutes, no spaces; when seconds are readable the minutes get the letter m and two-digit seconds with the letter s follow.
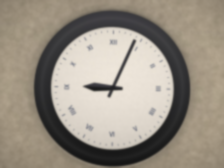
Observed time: 9h04
